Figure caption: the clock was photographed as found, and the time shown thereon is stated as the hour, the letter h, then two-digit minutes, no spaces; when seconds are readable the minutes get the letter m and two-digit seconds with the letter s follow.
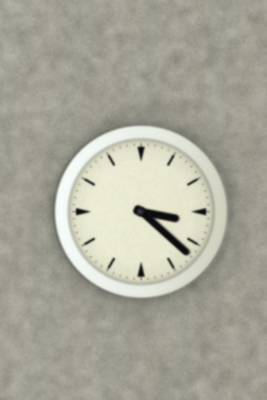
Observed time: 3h22
